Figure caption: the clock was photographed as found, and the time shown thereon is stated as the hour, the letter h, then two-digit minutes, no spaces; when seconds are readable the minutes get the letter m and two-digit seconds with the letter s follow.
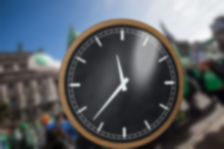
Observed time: 11h37
